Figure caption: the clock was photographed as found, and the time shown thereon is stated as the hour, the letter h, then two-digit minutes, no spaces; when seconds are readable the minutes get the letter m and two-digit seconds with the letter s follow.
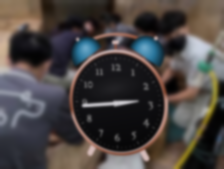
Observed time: 2h44
